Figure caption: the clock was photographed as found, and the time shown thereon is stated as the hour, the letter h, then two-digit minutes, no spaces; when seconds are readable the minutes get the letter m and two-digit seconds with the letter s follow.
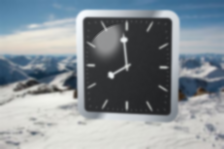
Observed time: 7h59
